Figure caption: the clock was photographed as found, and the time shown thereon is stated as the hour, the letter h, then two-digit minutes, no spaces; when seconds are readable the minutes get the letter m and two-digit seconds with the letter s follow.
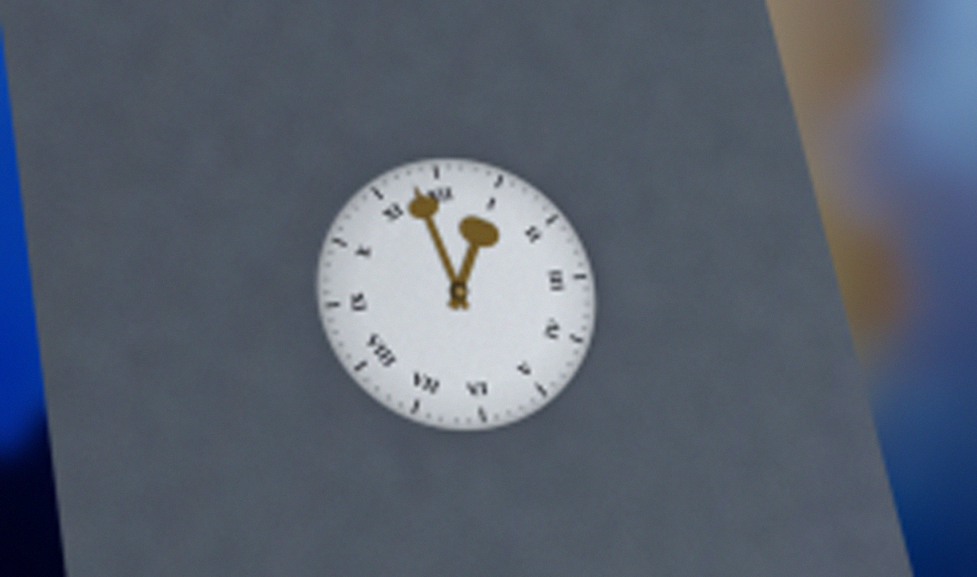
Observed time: 12h58
